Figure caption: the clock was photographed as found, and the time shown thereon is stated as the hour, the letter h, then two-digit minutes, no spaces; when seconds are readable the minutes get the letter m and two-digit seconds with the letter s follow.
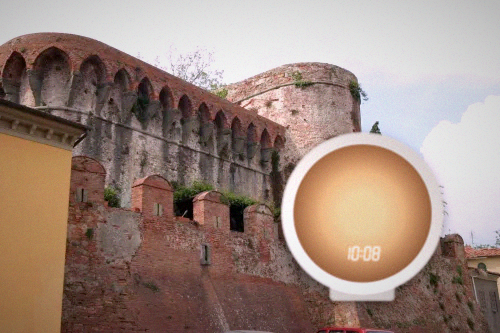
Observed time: 10h08
